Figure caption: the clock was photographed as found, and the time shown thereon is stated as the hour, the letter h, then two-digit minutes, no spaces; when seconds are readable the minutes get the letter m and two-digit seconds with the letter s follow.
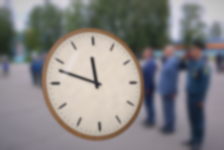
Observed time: 11h48
